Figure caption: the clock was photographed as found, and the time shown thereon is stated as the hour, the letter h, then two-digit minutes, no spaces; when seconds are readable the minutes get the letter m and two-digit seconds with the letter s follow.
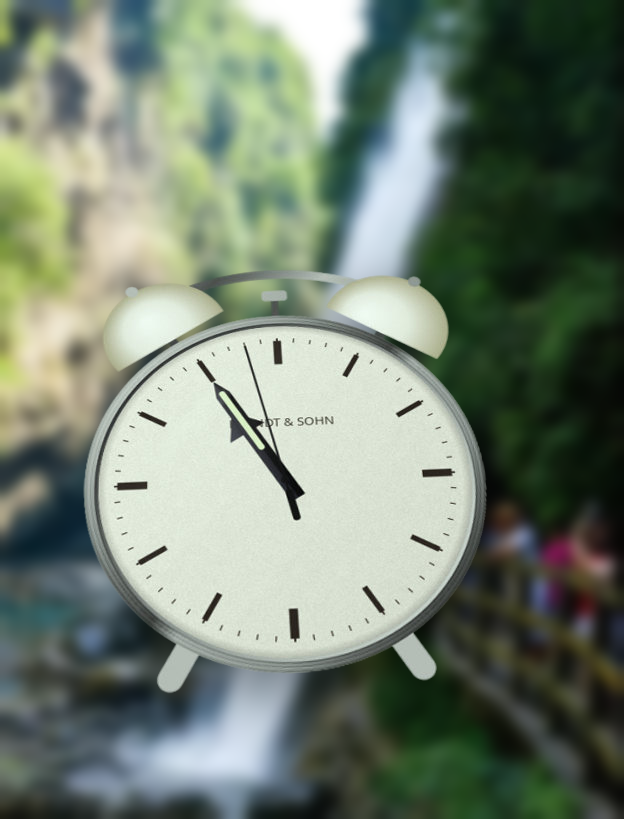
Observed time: 10h54m58s
